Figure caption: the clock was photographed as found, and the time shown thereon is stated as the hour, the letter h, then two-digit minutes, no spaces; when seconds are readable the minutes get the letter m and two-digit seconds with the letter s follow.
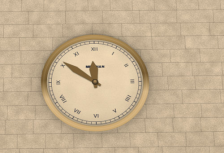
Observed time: 11h51
